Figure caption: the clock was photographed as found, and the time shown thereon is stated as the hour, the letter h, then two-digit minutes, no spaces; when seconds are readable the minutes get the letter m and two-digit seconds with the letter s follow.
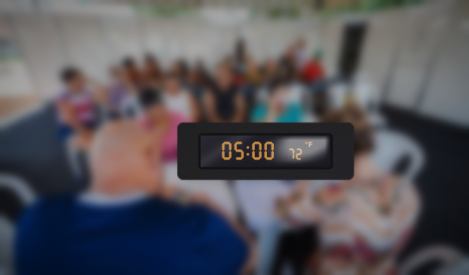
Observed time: 5h00
